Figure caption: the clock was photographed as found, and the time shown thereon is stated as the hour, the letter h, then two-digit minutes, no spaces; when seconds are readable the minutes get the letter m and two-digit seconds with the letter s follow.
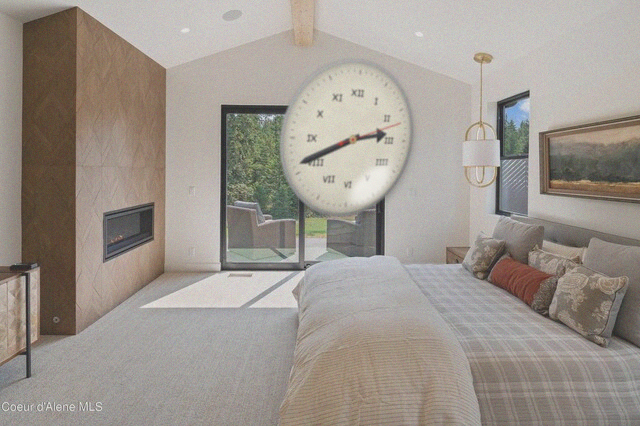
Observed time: 2h41m12s
